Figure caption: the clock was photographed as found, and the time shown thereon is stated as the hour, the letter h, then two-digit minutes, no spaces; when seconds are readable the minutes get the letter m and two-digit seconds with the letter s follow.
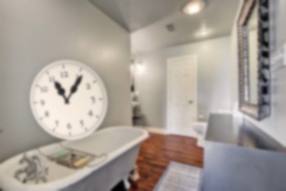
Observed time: 11h06
